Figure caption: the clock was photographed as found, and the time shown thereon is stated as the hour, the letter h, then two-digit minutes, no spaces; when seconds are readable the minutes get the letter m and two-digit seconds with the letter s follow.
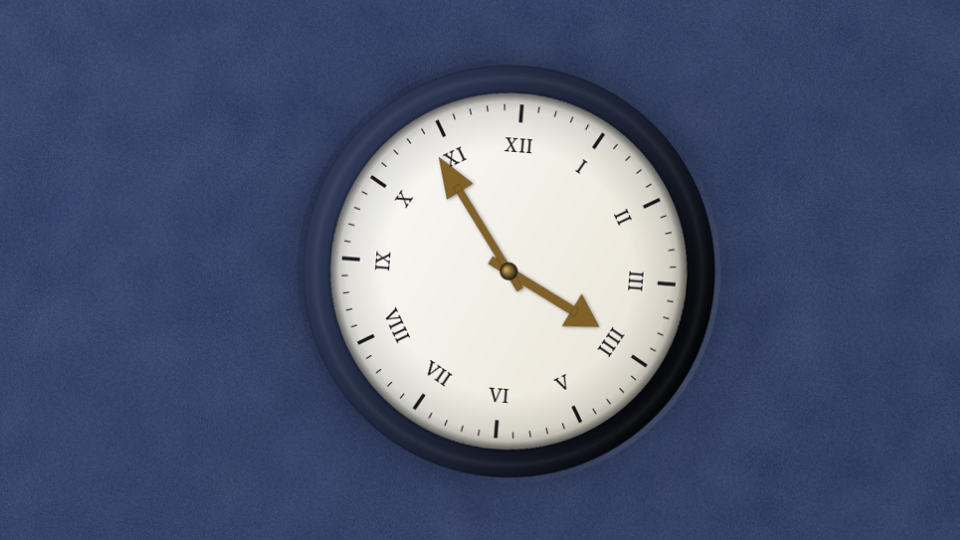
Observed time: 3h54
